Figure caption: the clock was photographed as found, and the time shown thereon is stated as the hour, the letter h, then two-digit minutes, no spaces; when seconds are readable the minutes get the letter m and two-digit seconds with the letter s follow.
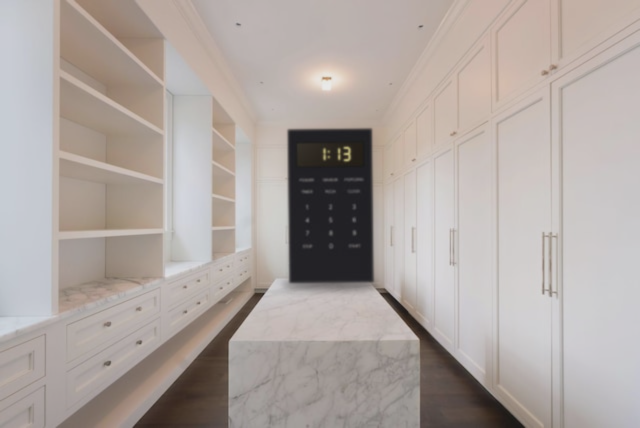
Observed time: 1h13
